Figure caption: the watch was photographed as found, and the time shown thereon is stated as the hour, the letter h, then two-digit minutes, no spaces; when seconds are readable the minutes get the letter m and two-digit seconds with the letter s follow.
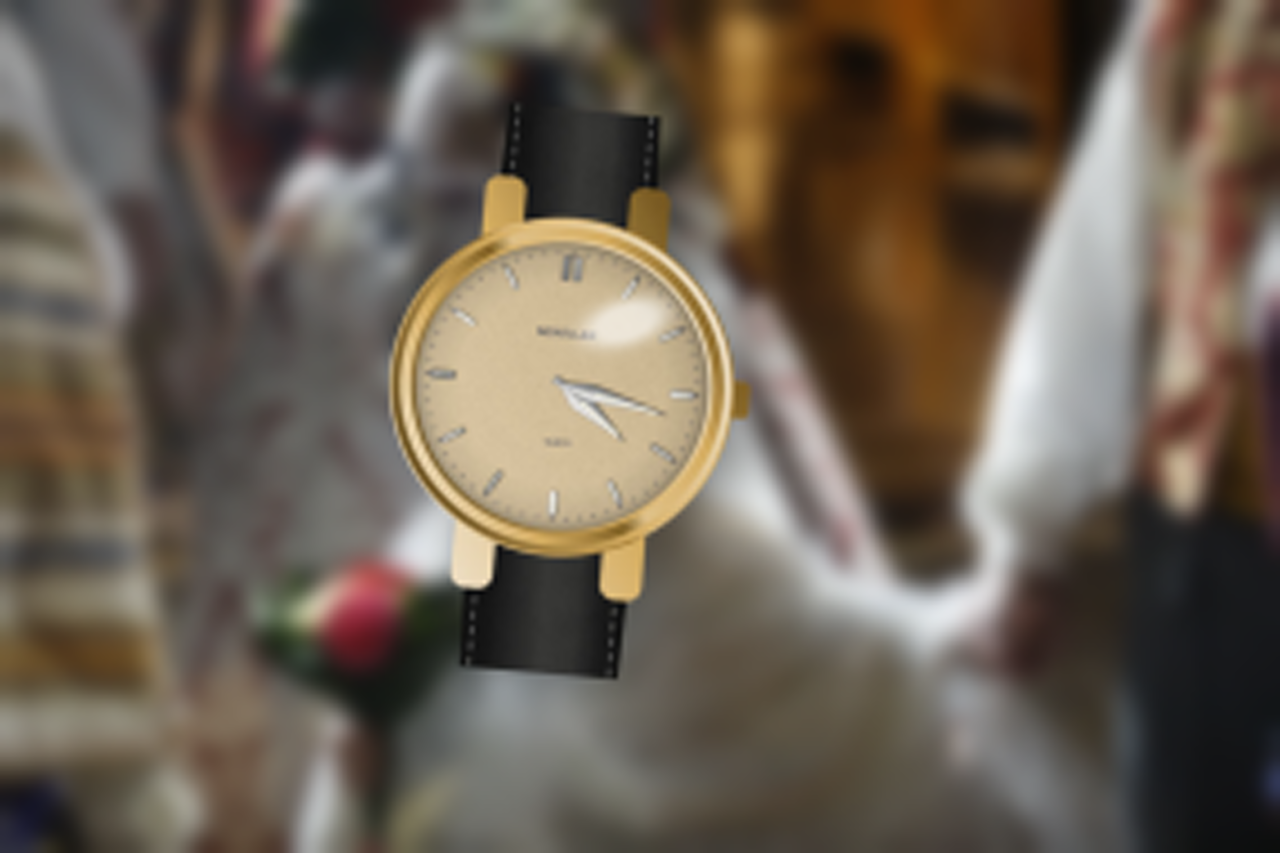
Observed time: 4h17
